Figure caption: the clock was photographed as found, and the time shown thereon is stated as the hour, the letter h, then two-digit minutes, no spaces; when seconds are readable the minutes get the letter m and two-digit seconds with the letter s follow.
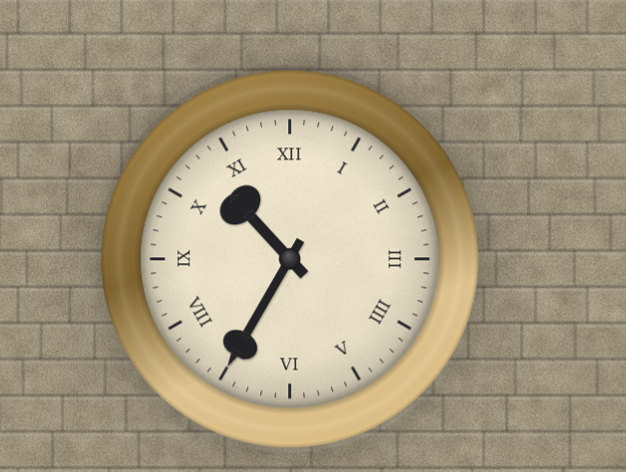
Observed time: 10h35
